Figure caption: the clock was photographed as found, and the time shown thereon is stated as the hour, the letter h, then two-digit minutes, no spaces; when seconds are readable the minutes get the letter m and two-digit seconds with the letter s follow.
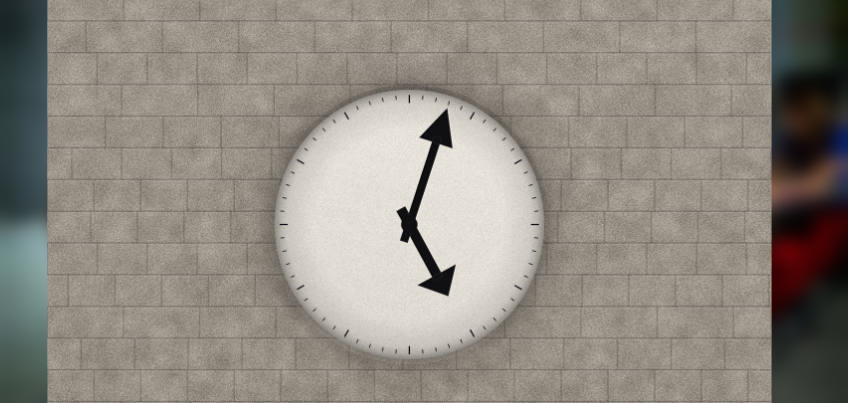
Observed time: 5h03
